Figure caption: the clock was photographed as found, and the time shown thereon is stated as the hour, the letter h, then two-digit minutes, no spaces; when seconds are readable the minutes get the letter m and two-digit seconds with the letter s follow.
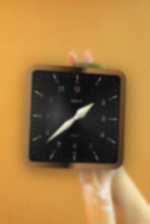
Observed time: 1h38
